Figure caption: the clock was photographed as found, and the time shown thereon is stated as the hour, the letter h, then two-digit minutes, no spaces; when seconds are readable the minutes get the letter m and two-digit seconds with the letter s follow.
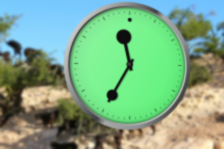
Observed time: 11h35
